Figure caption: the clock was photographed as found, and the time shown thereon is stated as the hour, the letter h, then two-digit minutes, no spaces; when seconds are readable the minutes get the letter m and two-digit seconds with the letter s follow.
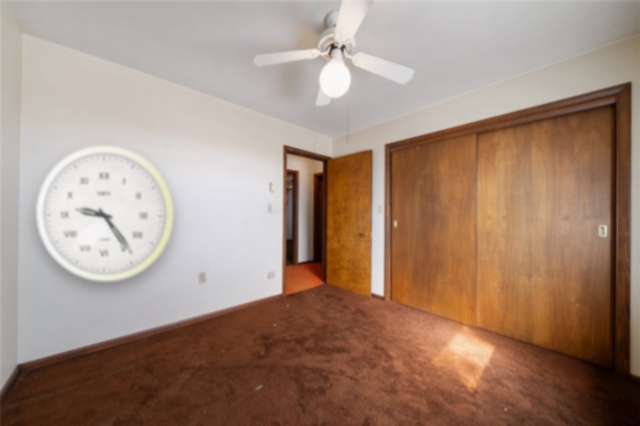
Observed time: 9h24
